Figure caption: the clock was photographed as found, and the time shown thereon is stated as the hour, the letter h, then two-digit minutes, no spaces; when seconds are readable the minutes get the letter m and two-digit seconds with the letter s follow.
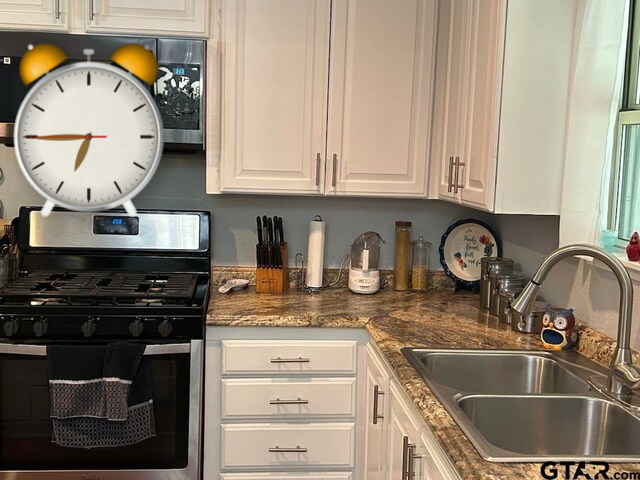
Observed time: 6h44m45s
